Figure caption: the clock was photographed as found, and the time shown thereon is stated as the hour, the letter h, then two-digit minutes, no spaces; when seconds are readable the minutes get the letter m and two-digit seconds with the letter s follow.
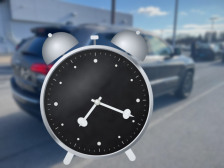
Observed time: 7h19
